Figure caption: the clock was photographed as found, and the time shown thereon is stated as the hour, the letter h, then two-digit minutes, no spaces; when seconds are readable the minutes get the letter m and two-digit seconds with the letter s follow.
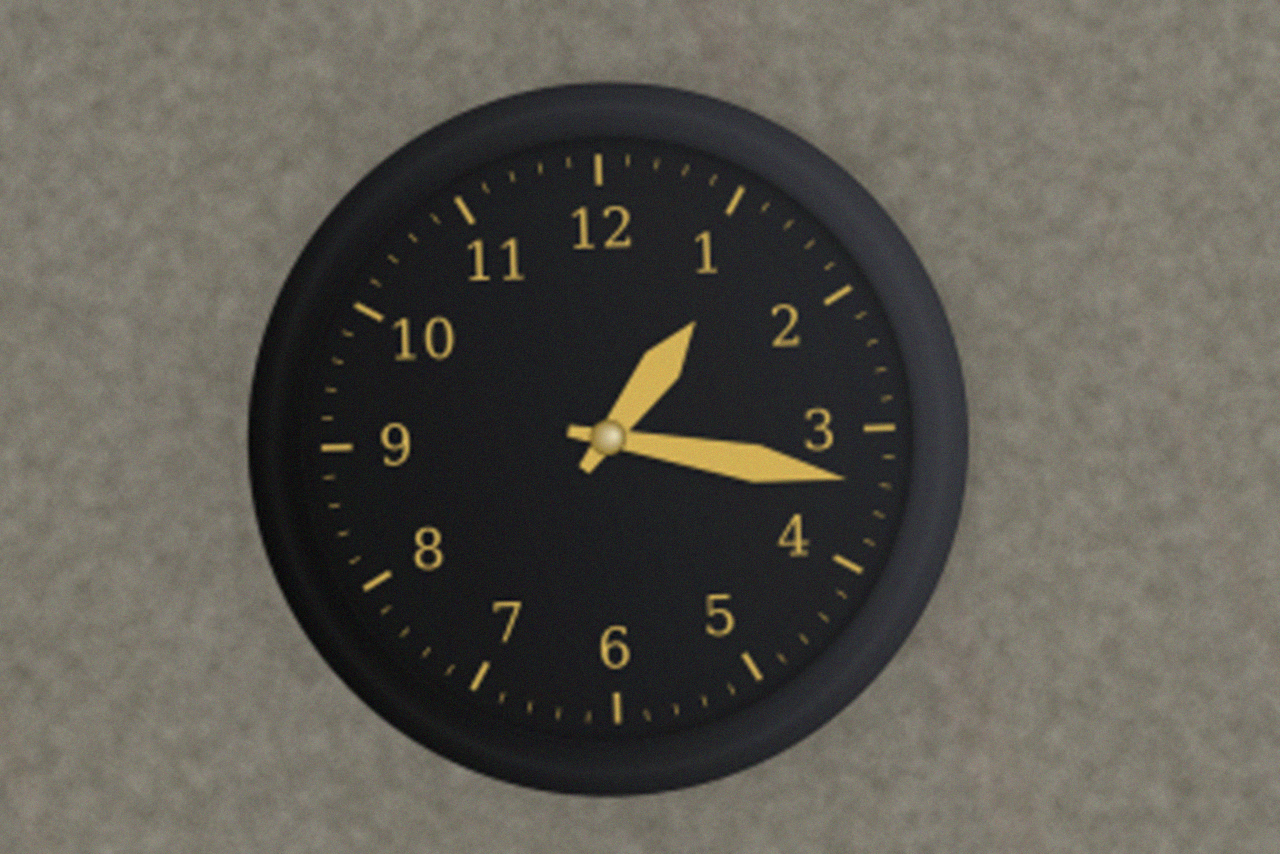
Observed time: 1h17
